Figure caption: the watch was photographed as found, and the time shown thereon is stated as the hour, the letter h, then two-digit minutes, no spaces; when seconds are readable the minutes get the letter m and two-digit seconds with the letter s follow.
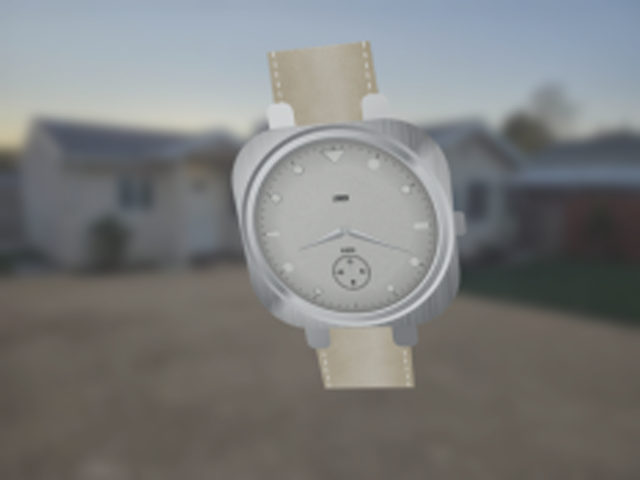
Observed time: 8h19
